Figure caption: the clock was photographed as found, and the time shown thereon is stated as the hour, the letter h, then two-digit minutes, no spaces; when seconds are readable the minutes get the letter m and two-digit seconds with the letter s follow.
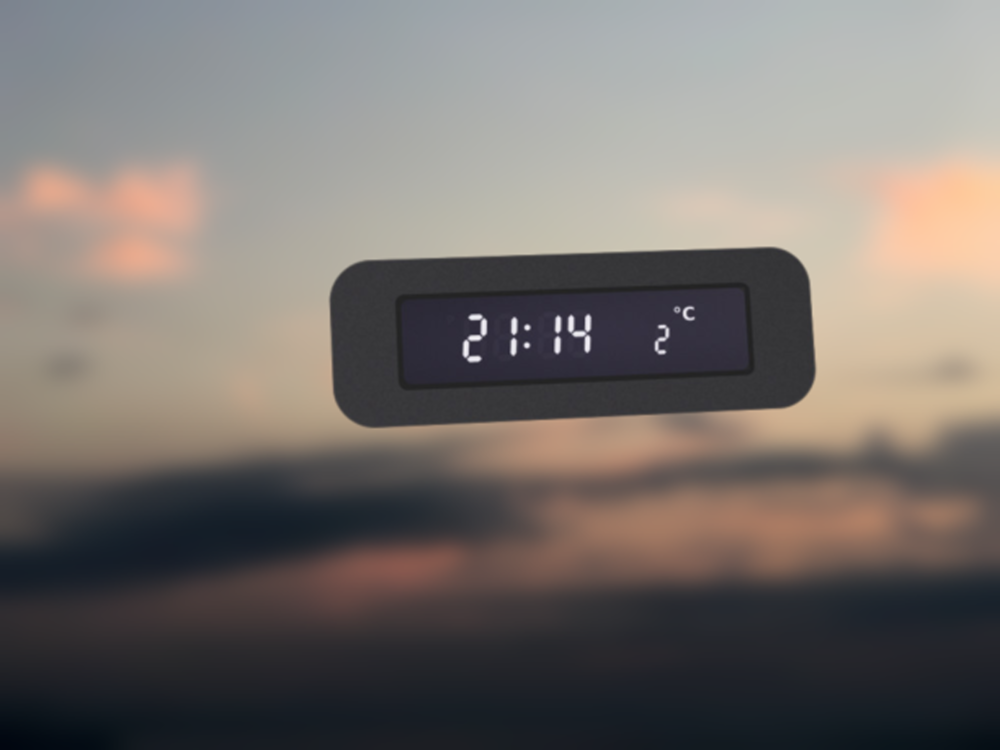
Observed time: 21h14
